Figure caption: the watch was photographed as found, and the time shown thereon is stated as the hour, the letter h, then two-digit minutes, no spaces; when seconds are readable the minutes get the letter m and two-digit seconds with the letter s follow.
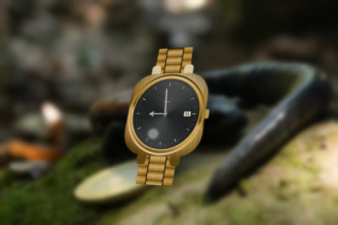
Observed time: 8h59
